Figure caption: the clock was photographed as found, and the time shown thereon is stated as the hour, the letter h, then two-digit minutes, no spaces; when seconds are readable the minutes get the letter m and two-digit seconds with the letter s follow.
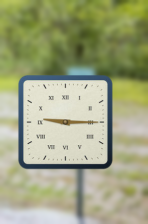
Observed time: 9h15
